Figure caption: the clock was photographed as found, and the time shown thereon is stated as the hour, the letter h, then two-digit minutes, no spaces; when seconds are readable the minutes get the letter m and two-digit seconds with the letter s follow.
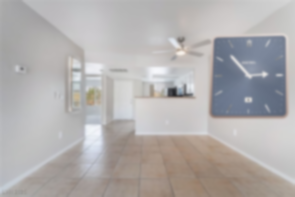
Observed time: 2h53
